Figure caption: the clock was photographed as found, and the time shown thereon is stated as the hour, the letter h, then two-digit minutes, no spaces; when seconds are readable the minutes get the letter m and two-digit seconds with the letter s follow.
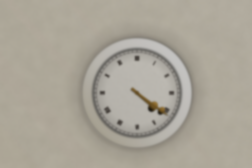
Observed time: 4h21
